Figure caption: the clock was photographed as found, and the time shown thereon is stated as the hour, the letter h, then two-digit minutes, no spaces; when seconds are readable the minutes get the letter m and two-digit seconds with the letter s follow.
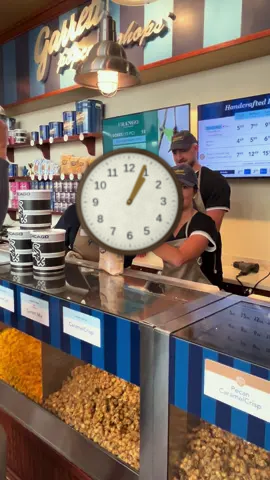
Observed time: 1h04
